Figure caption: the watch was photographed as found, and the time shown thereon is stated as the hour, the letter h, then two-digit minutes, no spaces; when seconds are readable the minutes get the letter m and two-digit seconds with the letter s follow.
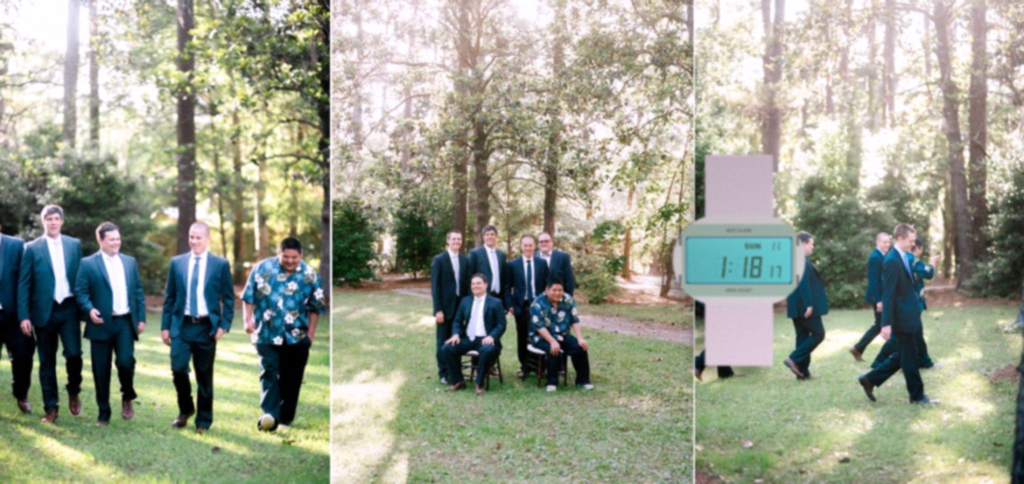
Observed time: 1h18
